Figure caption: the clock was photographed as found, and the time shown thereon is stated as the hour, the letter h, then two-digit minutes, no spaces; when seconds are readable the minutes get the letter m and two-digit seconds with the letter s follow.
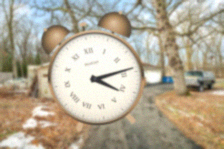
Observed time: 4h14
